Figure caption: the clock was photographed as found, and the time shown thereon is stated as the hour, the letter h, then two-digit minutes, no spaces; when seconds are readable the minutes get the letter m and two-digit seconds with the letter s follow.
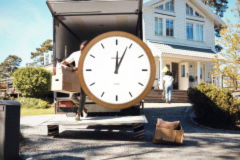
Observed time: 12h04
